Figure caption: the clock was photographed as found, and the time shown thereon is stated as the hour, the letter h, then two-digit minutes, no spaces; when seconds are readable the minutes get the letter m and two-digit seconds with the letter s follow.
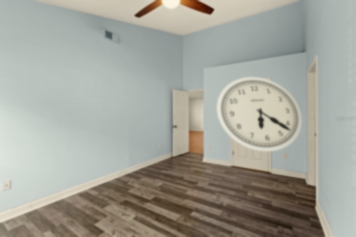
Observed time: 6h22
